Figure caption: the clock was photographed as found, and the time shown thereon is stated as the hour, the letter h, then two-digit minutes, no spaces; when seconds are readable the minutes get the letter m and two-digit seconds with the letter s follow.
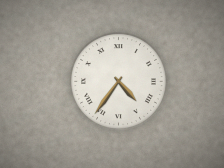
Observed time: 4h36
